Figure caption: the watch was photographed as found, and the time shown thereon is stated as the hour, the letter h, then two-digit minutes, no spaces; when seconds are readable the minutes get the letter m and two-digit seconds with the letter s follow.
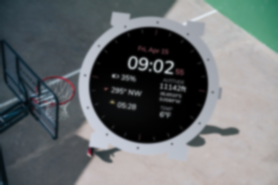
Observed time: 9h02
